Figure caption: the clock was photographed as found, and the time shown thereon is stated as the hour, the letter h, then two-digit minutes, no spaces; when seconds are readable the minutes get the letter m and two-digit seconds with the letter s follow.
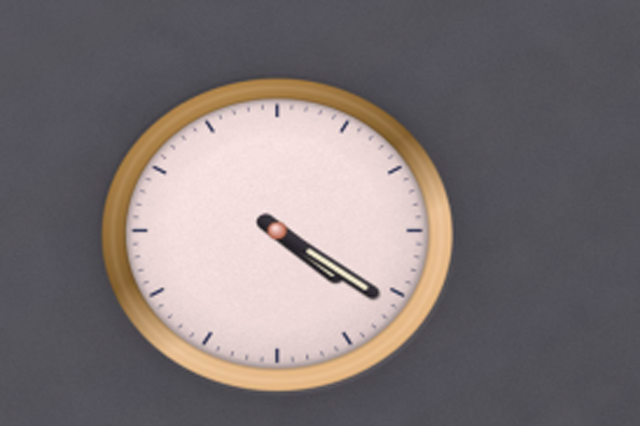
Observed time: 4h21
